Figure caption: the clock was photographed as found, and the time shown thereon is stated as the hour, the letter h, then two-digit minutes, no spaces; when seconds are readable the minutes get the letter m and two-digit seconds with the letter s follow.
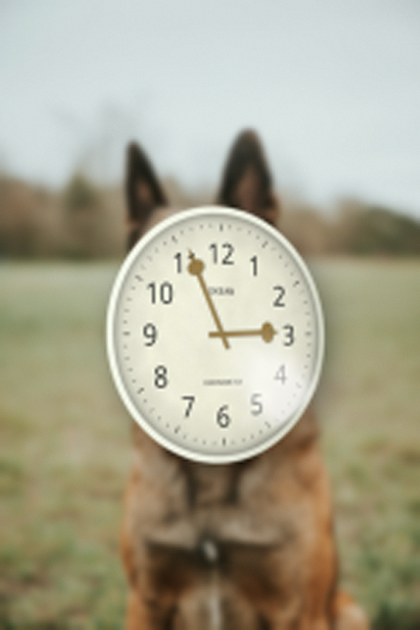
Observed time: 2h56
